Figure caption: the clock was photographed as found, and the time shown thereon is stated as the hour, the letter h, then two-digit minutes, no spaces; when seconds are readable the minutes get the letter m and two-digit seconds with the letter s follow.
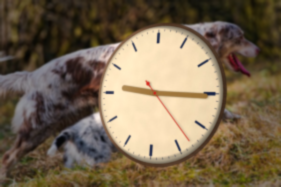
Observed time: 9h15m23s
